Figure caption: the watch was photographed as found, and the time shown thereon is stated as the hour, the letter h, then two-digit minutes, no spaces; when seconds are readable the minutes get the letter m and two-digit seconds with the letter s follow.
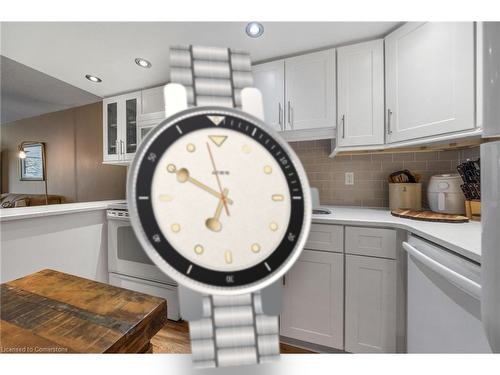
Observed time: 6h49m58s
